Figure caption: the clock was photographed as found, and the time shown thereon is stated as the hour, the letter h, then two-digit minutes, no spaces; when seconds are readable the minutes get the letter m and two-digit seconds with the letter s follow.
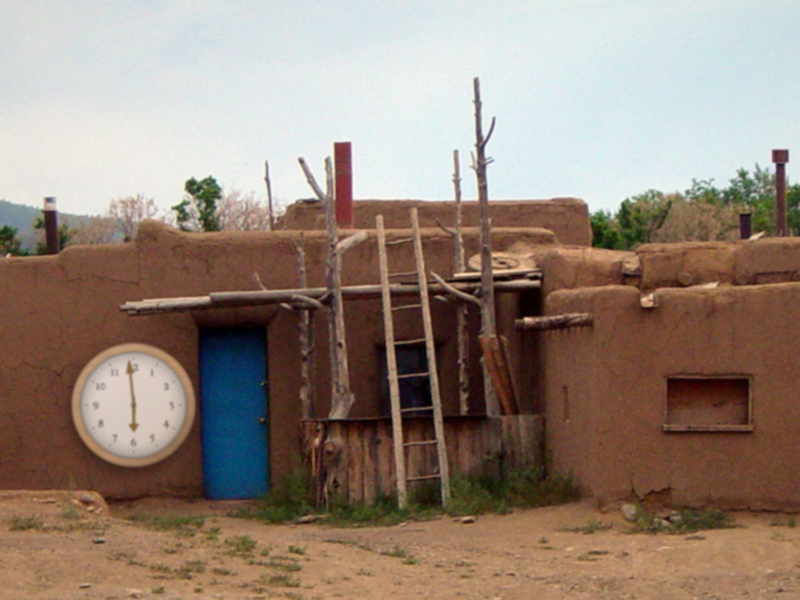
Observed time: 5h59
